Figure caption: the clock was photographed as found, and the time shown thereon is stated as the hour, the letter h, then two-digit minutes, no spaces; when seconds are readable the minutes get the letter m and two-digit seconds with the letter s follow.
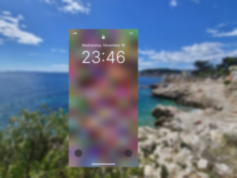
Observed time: 23h46
